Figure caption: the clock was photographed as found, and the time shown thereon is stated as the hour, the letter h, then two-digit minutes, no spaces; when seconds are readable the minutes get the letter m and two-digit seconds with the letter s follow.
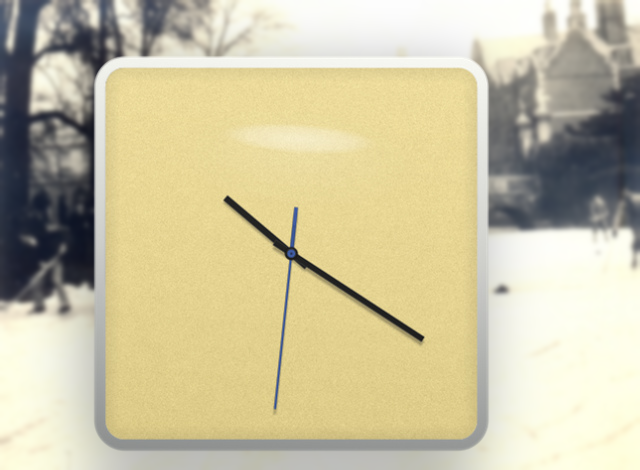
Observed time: 10h20m31s
